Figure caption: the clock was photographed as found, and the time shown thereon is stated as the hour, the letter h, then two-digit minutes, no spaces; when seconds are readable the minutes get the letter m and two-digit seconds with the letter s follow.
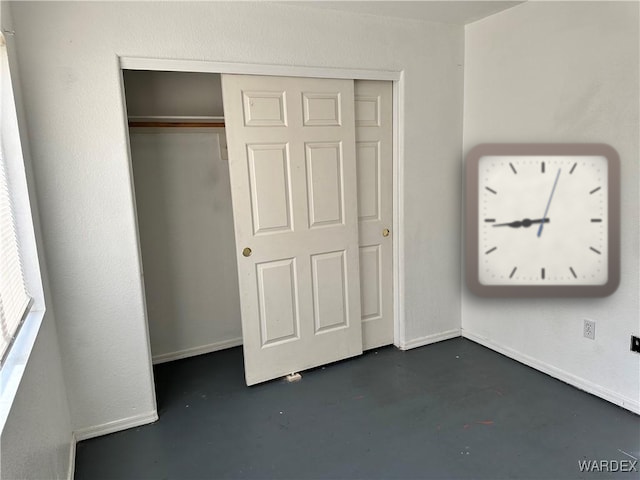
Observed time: 8h44m03s
